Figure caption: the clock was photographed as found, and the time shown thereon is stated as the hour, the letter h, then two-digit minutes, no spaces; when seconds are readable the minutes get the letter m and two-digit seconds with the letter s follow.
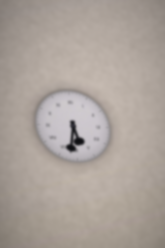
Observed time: 5h32
